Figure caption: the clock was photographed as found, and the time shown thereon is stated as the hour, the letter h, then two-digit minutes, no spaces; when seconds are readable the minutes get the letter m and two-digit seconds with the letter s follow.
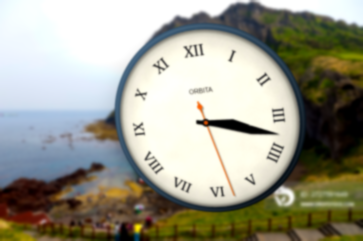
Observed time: 3h17m28s
